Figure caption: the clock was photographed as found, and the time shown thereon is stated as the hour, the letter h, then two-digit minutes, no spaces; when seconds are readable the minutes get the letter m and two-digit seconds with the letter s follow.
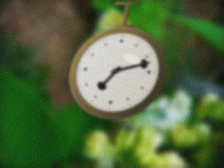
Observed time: 7h12
